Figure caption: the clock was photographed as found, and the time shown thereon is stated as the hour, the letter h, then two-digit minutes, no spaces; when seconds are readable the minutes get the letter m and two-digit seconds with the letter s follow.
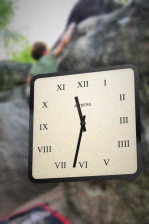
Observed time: 11h32
